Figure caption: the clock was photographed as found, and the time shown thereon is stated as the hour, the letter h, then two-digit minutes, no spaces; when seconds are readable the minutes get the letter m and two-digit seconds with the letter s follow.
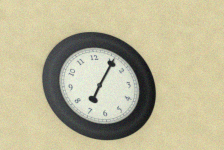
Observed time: 7h06
